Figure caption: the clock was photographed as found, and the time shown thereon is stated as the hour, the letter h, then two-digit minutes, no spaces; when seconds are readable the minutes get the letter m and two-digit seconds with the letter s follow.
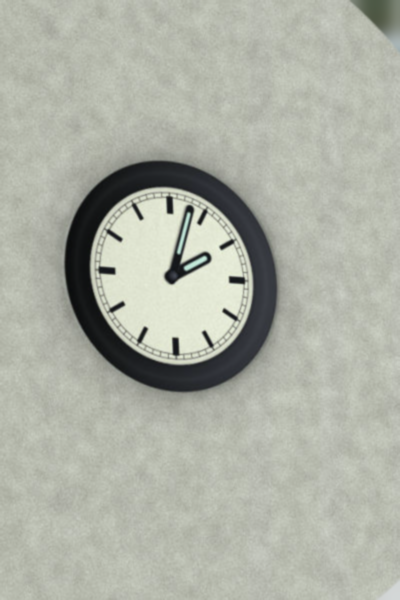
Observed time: 2h03
